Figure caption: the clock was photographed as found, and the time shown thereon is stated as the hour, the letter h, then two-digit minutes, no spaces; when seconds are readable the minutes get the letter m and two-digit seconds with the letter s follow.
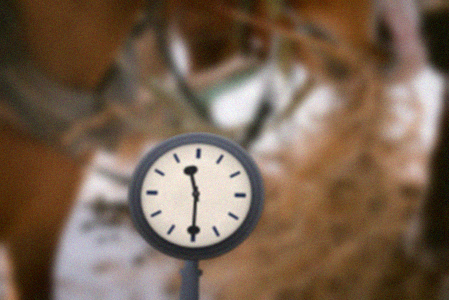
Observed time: 11h30
